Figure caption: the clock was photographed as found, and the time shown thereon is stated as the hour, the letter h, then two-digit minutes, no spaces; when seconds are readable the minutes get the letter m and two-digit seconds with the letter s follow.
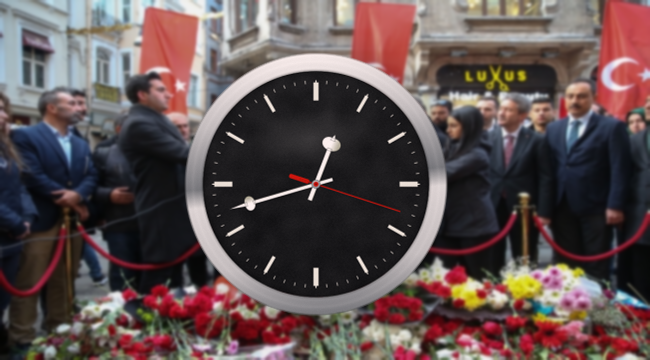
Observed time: 12h42m18s
